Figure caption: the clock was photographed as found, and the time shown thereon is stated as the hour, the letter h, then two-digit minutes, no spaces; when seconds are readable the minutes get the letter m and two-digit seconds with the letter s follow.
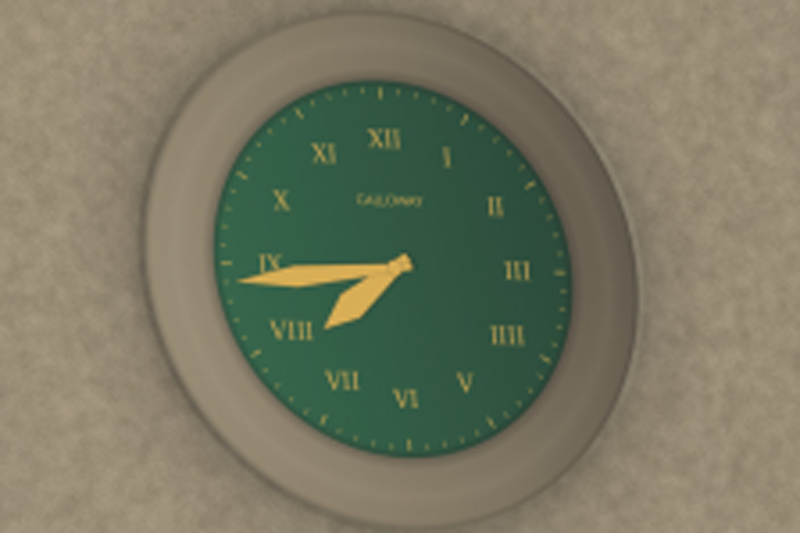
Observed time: 7h44
